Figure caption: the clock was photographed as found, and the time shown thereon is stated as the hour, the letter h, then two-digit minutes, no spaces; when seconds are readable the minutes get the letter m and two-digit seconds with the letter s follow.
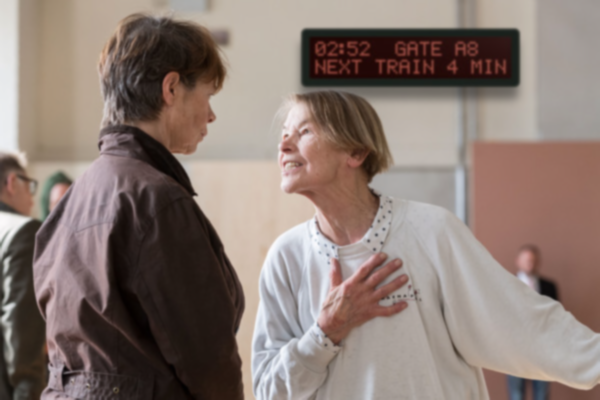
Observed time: 2h52
